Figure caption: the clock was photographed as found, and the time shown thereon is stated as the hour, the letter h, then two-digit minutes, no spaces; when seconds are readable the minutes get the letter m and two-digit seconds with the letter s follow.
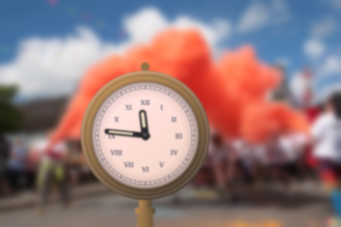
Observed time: 11h46
